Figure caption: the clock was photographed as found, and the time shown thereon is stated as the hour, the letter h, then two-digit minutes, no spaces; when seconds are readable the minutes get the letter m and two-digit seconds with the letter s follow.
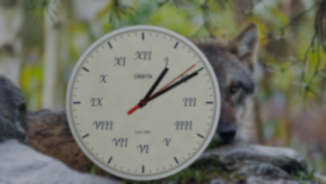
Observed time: 1h10m09s
